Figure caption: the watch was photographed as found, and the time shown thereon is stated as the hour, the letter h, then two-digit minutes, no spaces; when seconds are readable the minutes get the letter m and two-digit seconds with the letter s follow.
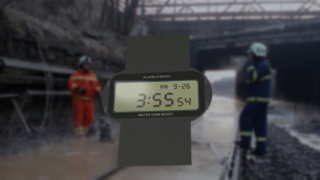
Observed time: 3h55m54s
